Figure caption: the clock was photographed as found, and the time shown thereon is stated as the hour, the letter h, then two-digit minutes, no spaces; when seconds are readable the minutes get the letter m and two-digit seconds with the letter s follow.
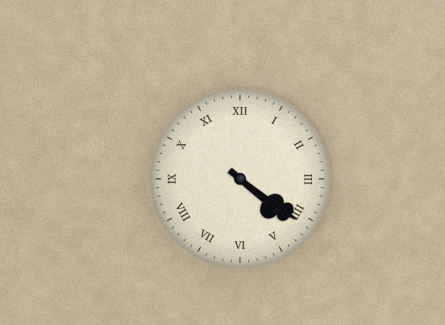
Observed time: 4h21
